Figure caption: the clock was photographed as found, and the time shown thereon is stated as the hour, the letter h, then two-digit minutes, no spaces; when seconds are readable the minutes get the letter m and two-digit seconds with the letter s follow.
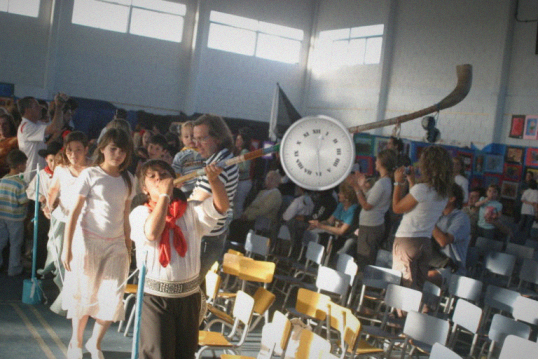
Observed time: 12h30
